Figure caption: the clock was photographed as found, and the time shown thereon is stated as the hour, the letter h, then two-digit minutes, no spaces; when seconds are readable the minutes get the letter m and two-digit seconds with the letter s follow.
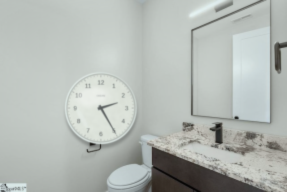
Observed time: 2h25
